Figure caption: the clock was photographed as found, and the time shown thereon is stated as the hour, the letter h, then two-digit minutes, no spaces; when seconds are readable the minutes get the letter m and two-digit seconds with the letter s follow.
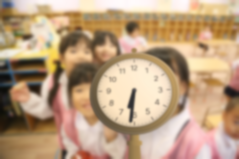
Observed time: 6h31
